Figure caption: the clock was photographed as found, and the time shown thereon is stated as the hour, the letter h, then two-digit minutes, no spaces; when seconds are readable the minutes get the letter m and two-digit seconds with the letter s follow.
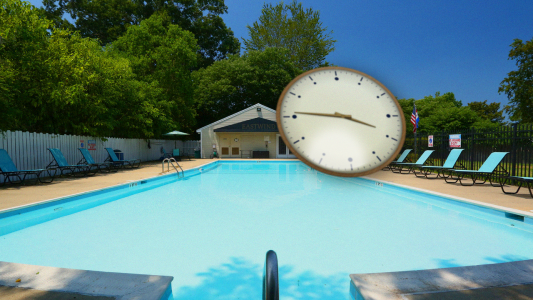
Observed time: 3h46
